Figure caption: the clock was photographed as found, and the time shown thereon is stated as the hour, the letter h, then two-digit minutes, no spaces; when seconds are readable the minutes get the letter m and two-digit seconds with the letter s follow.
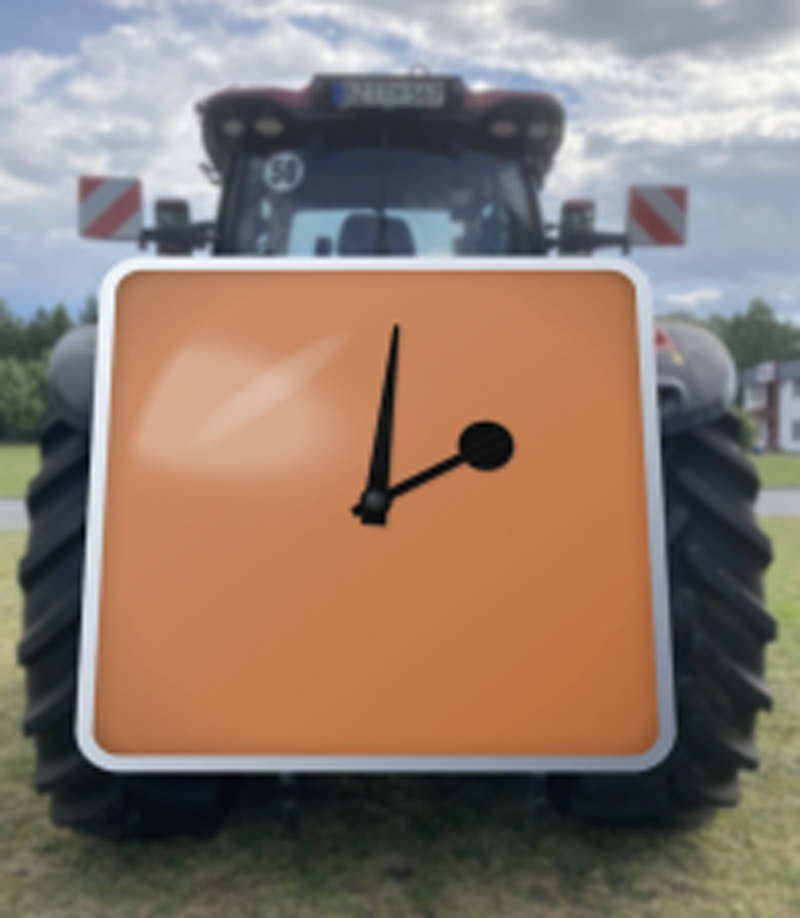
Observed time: 2h01
